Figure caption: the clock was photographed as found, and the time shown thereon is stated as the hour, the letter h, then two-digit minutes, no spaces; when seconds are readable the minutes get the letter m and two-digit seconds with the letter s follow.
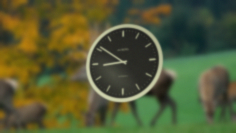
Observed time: 8h51
